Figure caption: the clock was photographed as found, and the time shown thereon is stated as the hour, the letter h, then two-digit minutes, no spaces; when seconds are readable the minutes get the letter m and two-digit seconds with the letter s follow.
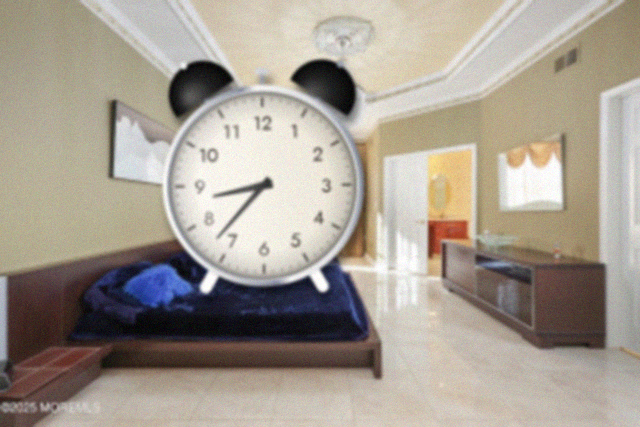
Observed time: 8h37
